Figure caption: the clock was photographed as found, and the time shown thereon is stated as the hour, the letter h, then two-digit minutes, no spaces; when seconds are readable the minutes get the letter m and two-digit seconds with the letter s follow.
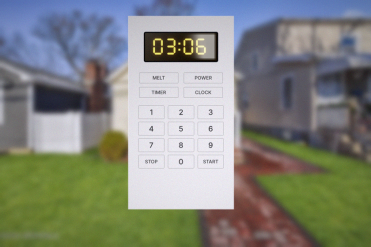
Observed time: 3h06
